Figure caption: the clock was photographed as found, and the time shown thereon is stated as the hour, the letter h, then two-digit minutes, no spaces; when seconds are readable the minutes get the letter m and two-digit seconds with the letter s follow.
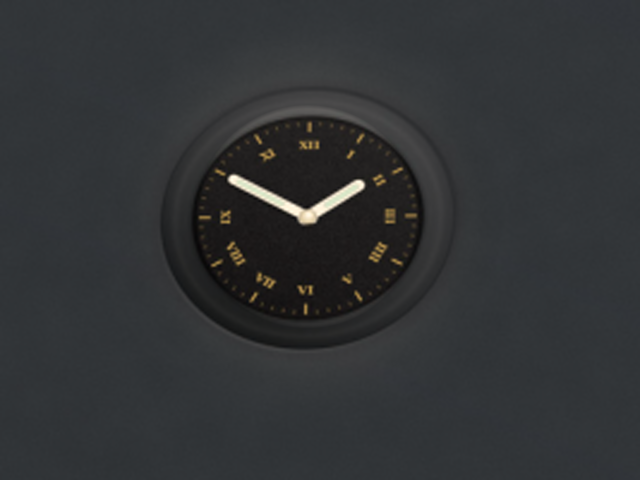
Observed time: 1h50
